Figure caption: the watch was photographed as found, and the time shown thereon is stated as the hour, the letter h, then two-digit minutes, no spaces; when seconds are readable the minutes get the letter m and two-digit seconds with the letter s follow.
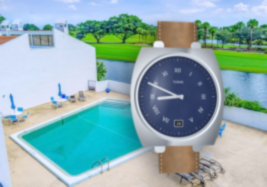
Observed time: 8h49
